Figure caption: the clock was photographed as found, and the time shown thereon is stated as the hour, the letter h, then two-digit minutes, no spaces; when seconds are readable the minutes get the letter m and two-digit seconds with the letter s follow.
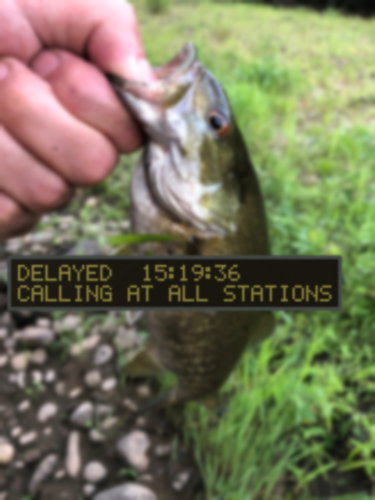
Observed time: 15h19m36s
